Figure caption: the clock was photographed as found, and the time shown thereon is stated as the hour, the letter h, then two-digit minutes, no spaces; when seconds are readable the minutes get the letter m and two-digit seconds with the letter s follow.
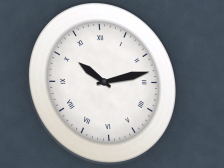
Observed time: 10h13
